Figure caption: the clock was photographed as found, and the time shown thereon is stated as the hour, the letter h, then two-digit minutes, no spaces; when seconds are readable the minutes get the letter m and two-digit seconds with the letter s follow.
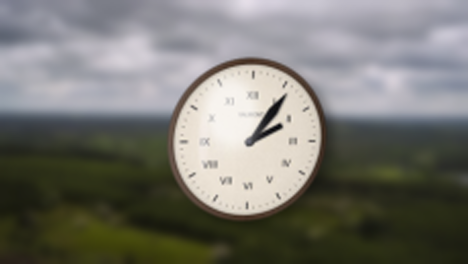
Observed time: 2h06
